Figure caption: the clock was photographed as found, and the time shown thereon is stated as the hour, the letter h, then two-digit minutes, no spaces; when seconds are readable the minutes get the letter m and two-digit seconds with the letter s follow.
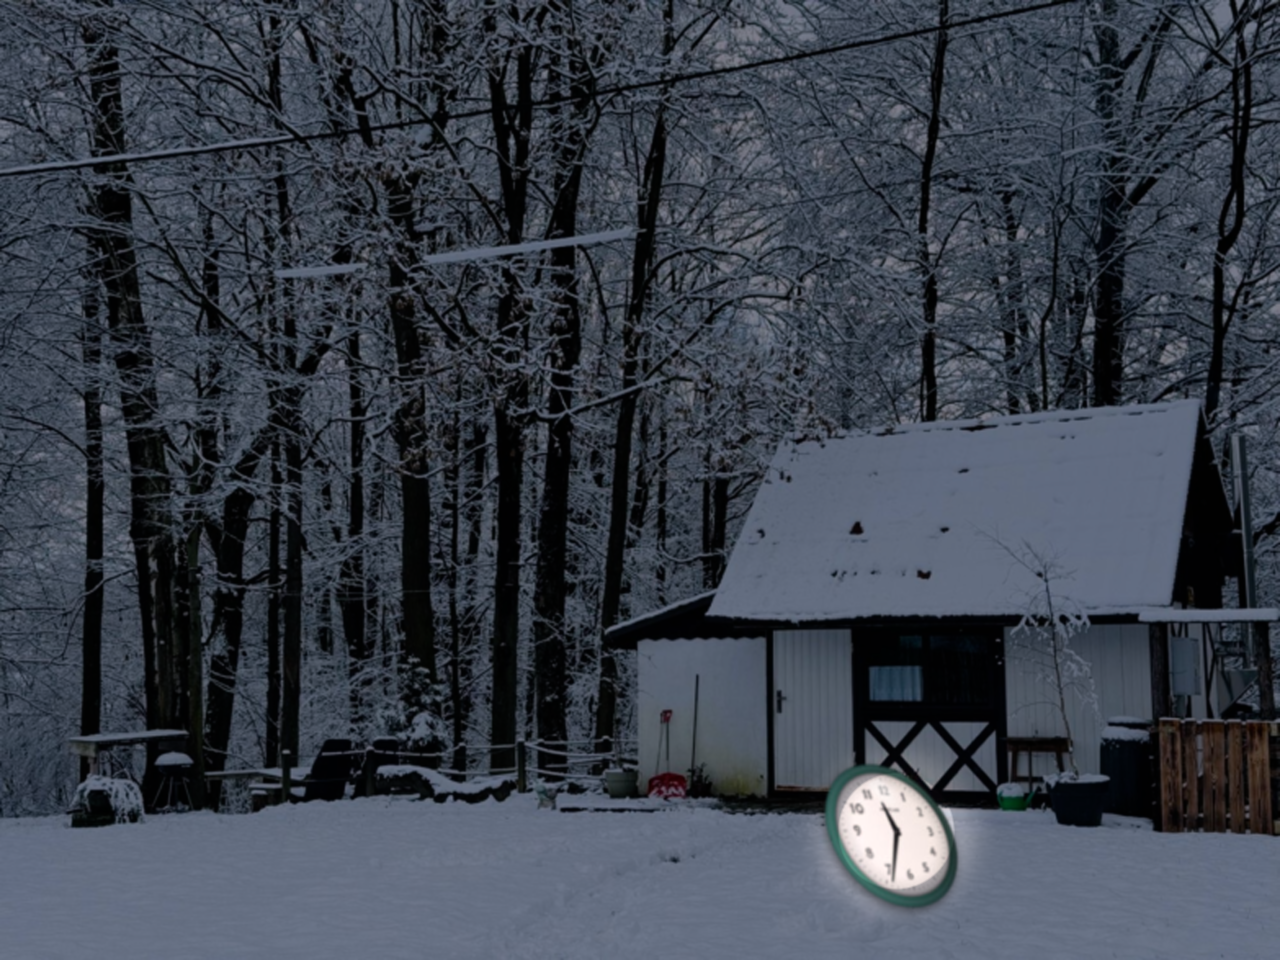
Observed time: 11h34
